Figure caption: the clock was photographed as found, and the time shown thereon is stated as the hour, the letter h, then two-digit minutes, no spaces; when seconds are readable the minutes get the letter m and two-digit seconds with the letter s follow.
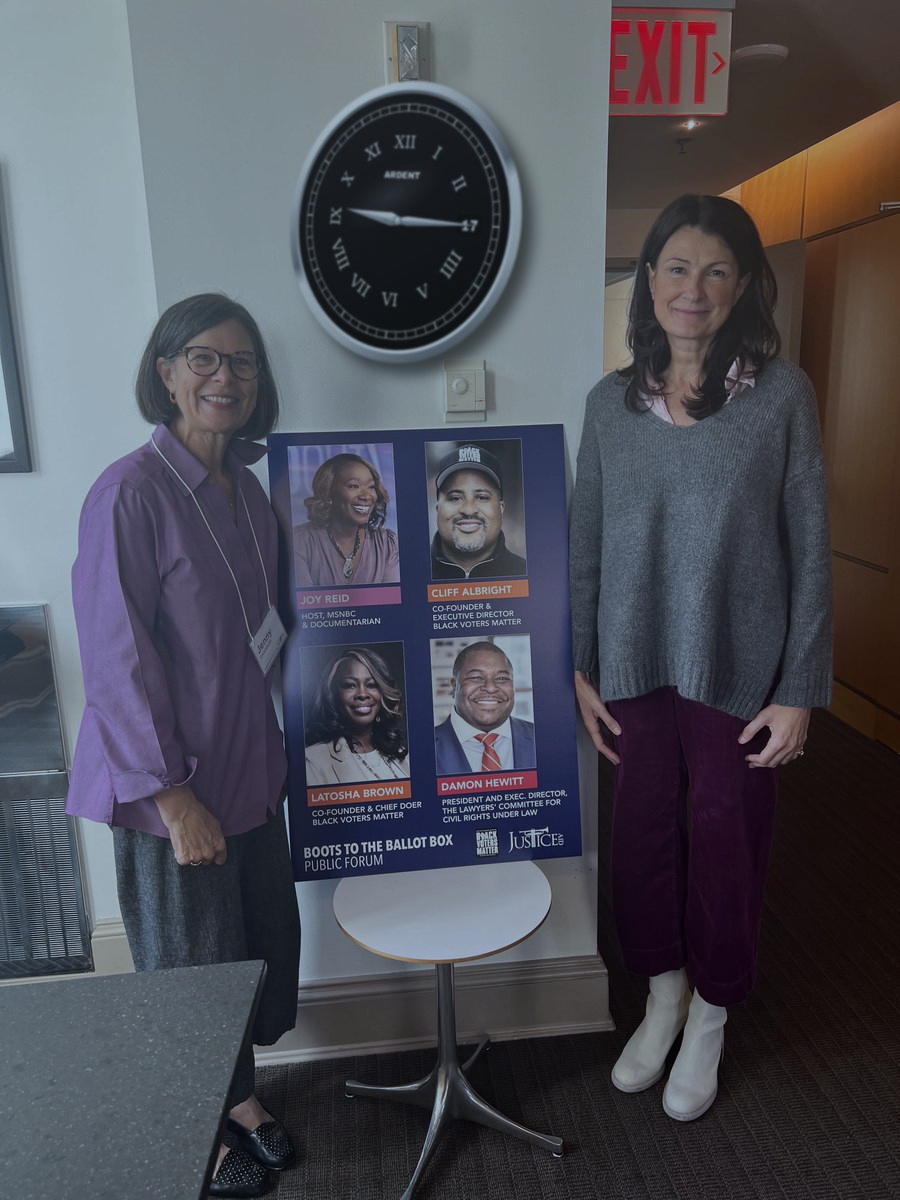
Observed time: 9h15
